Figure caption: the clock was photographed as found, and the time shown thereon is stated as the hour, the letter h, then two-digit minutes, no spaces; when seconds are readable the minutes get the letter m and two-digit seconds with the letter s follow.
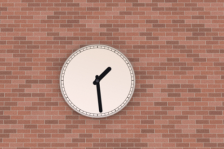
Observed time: 1h29
